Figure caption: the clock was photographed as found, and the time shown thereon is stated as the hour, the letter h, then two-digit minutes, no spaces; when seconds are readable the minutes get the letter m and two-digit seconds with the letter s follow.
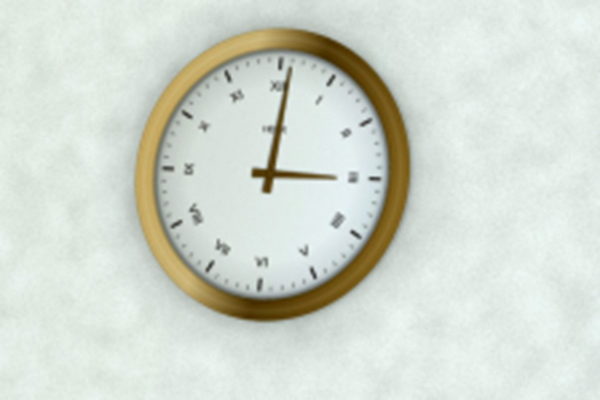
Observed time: 3h01
